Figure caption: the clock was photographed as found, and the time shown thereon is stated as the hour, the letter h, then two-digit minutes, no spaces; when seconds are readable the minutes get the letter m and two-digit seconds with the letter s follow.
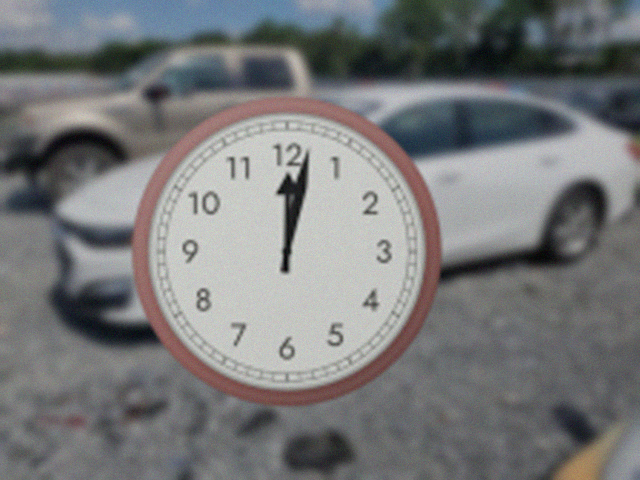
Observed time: 12h02
